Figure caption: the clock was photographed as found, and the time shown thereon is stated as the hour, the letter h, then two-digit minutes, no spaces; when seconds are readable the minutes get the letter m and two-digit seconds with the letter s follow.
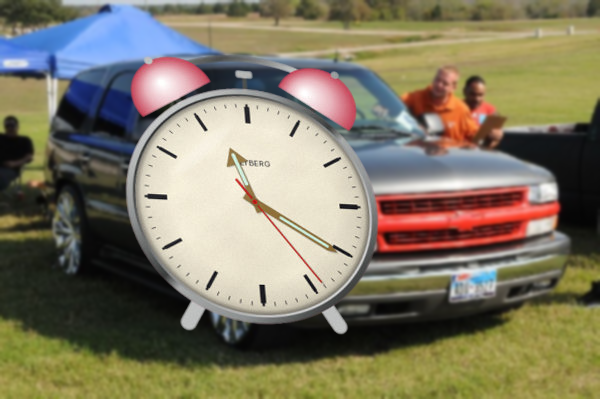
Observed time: 11h20m24s
